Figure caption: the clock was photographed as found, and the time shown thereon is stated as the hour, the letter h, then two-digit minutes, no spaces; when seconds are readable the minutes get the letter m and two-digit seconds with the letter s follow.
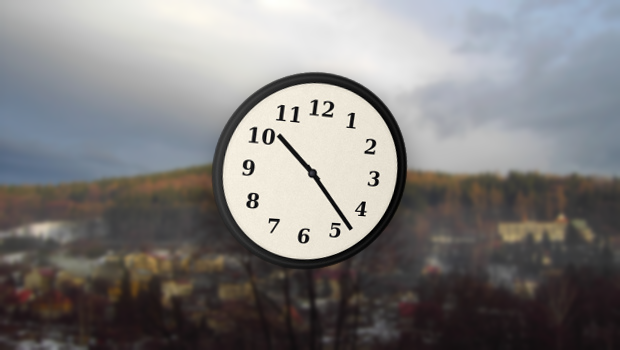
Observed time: 10h23
